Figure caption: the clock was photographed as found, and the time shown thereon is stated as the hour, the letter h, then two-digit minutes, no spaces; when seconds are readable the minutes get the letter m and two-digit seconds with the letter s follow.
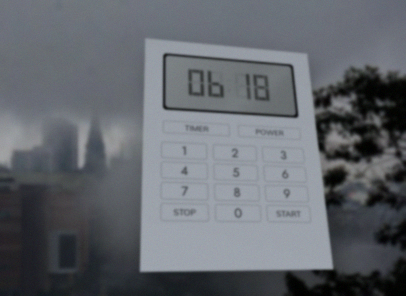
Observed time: 6h18
